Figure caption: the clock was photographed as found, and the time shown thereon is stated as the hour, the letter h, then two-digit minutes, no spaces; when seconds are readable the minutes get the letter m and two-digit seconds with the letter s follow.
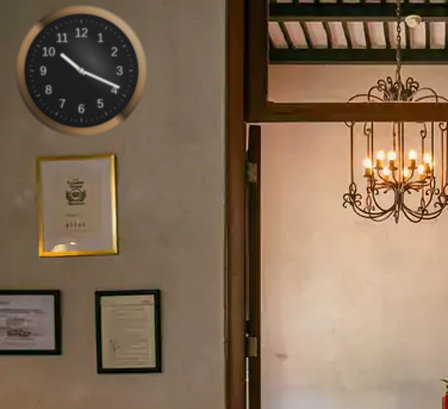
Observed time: 10h19
